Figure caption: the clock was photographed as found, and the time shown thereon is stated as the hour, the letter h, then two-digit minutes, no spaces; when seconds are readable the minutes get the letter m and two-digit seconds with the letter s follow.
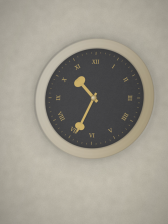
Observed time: 10h34
